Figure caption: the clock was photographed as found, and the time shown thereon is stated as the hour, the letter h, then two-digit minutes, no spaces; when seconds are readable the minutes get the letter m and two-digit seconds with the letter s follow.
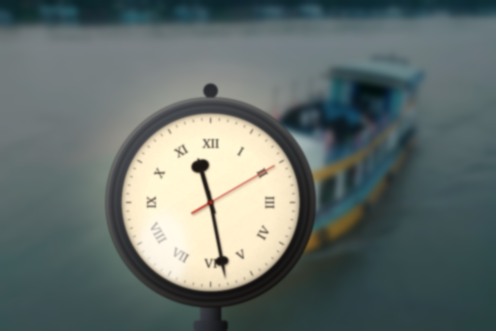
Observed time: 11h28m10s
